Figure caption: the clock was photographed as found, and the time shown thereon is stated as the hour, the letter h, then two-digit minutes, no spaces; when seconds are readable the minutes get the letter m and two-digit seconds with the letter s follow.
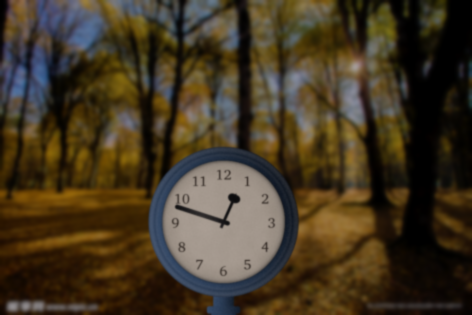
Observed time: 12h48
